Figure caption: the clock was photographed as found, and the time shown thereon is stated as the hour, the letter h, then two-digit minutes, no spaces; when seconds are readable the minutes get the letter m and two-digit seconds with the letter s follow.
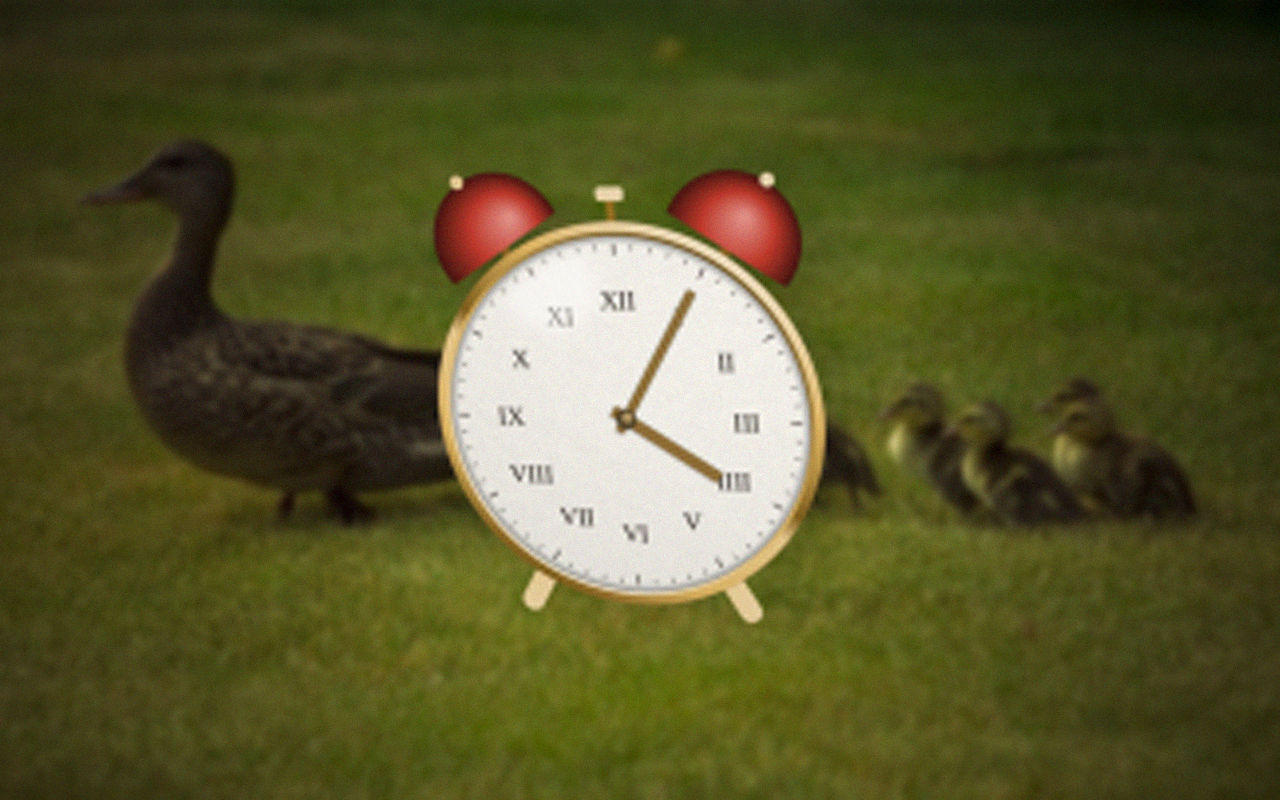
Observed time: 4h05
